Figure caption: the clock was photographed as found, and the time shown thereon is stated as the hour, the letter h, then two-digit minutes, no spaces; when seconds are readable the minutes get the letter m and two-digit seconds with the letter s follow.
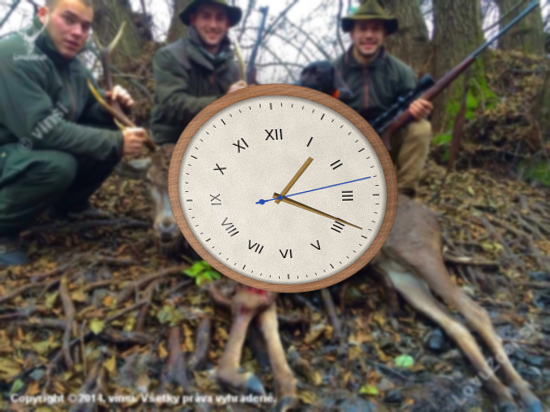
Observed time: 1h19m13s
